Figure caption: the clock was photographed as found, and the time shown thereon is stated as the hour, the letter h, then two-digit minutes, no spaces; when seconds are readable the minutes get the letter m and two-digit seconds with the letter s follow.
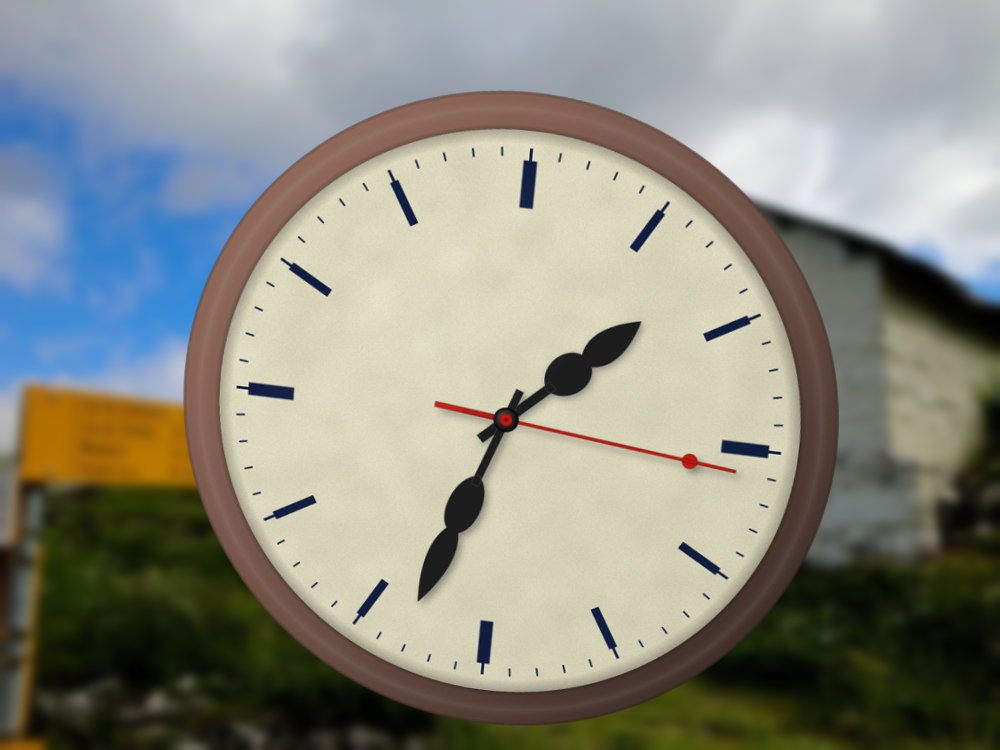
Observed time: 1h33m16s
